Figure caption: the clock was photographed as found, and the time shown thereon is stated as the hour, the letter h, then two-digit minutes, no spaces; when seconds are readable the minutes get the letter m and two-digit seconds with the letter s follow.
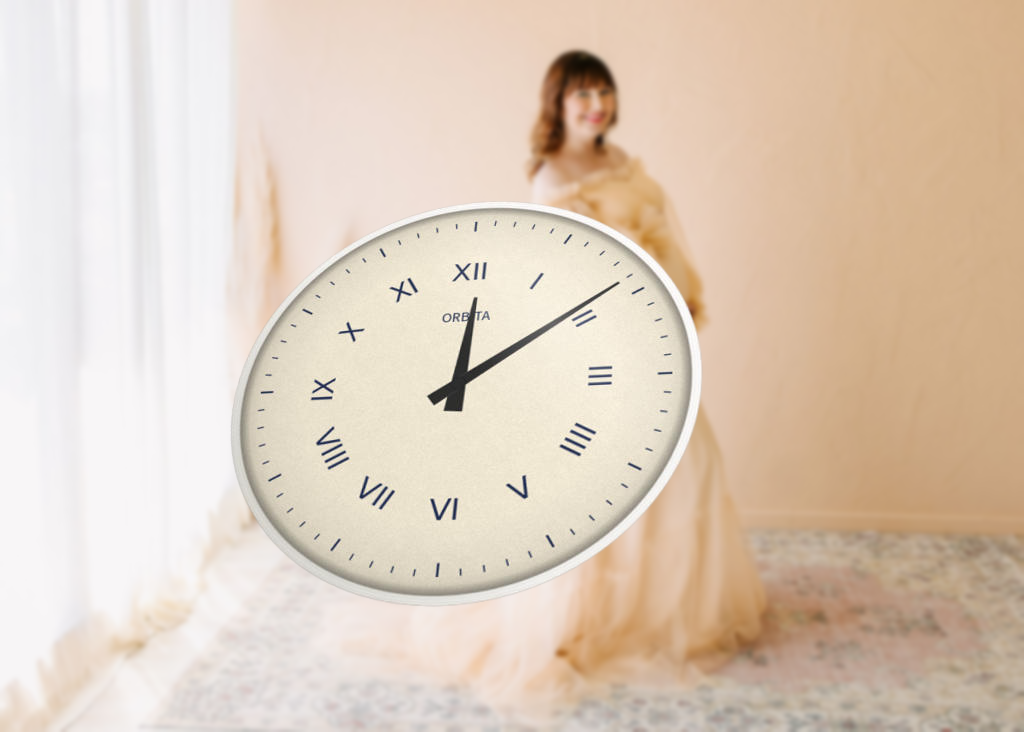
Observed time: 12h09
